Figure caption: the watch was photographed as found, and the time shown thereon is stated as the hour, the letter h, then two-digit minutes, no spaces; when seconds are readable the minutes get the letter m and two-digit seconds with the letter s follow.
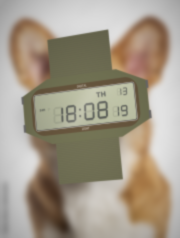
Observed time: 18h08m19s
